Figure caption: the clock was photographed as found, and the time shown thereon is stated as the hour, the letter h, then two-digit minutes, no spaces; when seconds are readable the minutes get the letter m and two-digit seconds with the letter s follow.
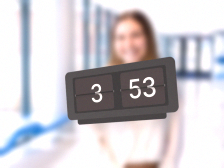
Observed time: 3h53
